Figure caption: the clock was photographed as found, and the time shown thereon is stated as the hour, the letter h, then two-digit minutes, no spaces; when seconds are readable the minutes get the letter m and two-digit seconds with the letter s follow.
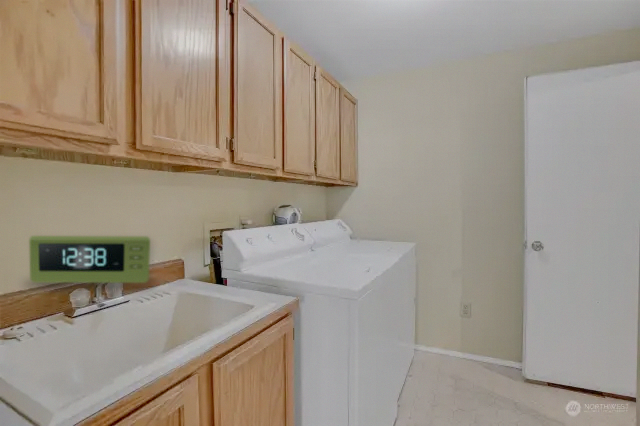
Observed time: 12h38
